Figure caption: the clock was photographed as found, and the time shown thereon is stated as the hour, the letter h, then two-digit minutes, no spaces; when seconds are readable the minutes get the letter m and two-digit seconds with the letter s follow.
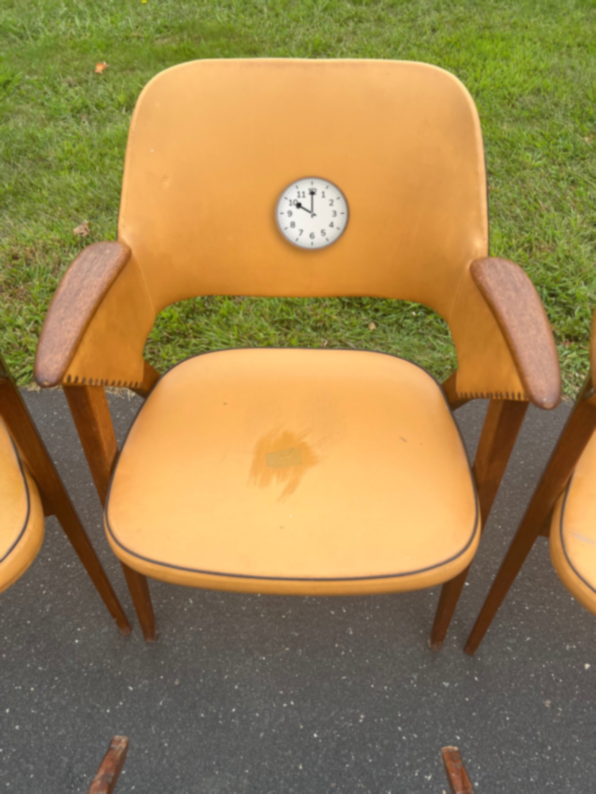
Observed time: 10h00
